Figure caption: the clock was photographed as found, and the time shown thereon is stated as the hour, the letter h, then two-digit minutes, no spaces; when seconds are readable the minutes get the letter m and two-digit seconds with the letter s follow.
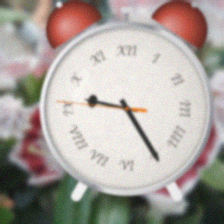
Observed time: 9h24m46s
